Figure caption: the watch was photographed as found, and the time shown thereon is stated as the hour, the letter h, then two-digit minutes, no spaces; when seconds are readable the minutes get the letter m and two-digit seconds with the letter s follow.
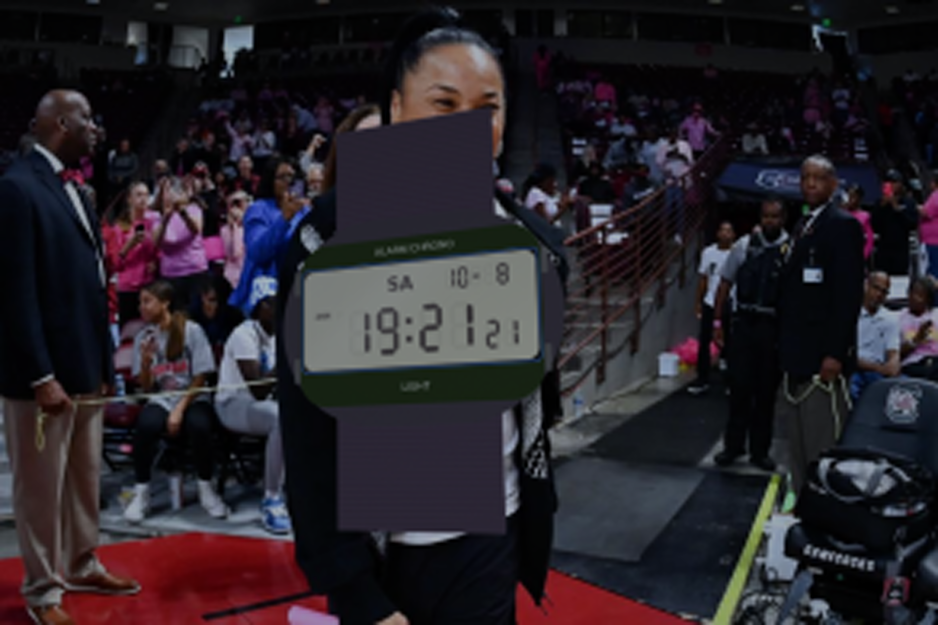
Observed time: 19h21m21s
